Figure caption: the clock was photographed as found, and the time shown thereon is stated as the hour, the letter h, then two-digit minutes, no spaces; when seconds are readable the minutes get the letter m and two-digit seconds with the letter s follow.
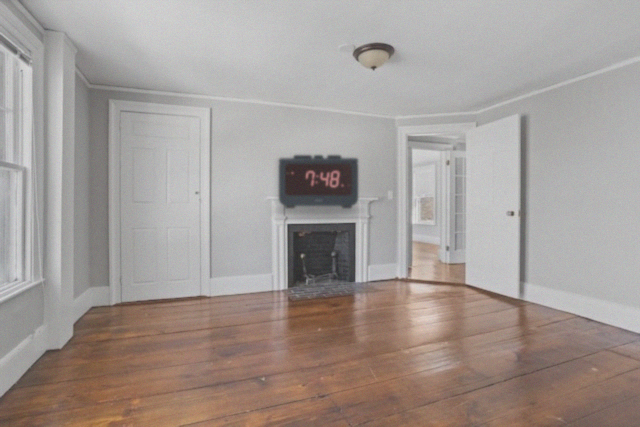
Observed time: 7h48
